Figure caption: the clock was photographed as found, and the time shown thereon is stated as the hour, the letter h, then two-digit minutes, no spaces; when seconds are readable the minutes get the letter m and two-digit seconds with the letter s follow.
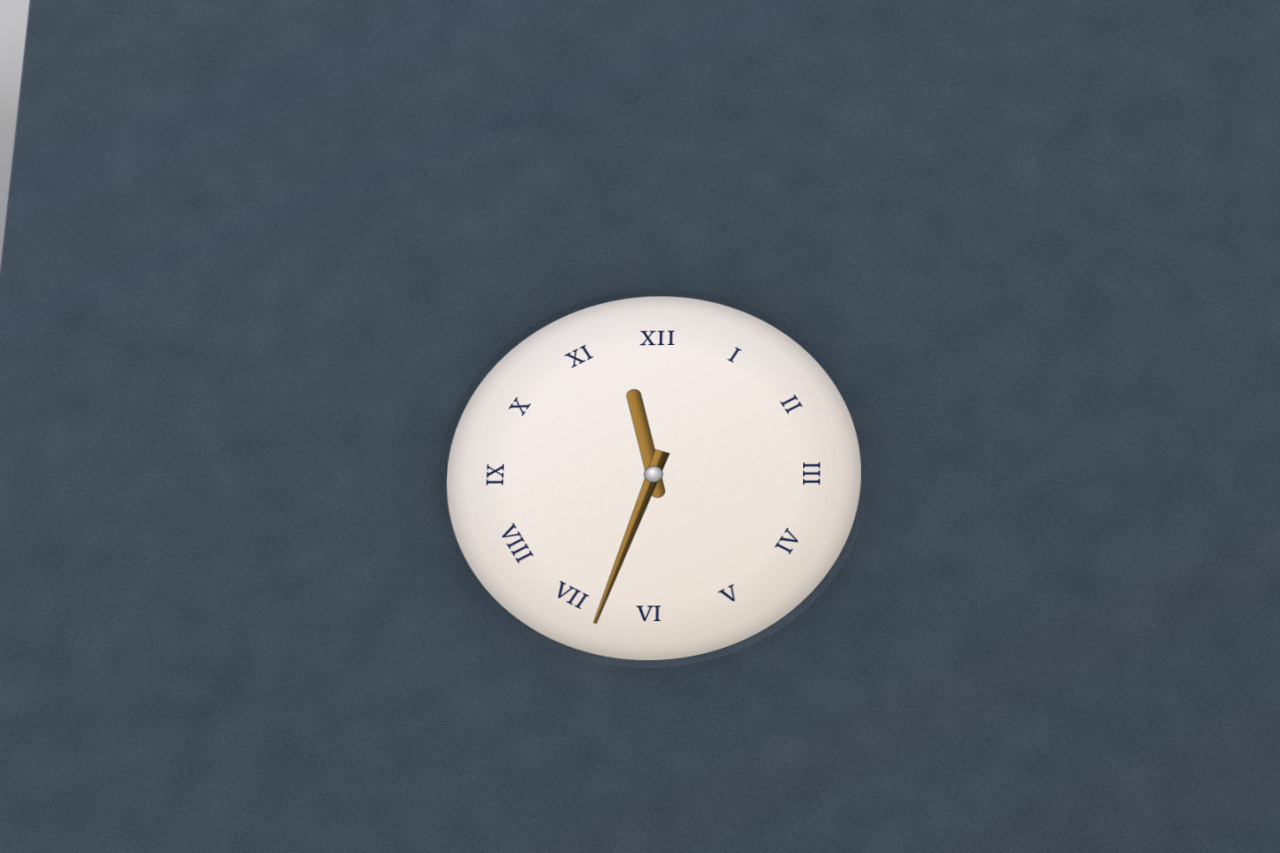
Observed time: 11h33
